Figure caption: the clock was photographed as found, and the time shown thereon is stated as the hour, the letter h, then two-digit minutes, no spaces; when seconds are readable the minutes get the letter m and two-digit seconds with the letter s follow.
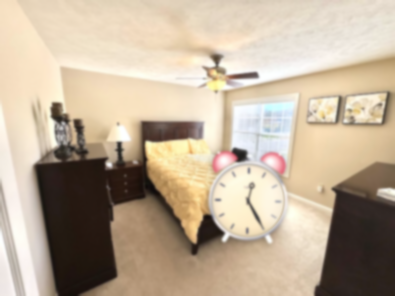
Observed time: 12h25
